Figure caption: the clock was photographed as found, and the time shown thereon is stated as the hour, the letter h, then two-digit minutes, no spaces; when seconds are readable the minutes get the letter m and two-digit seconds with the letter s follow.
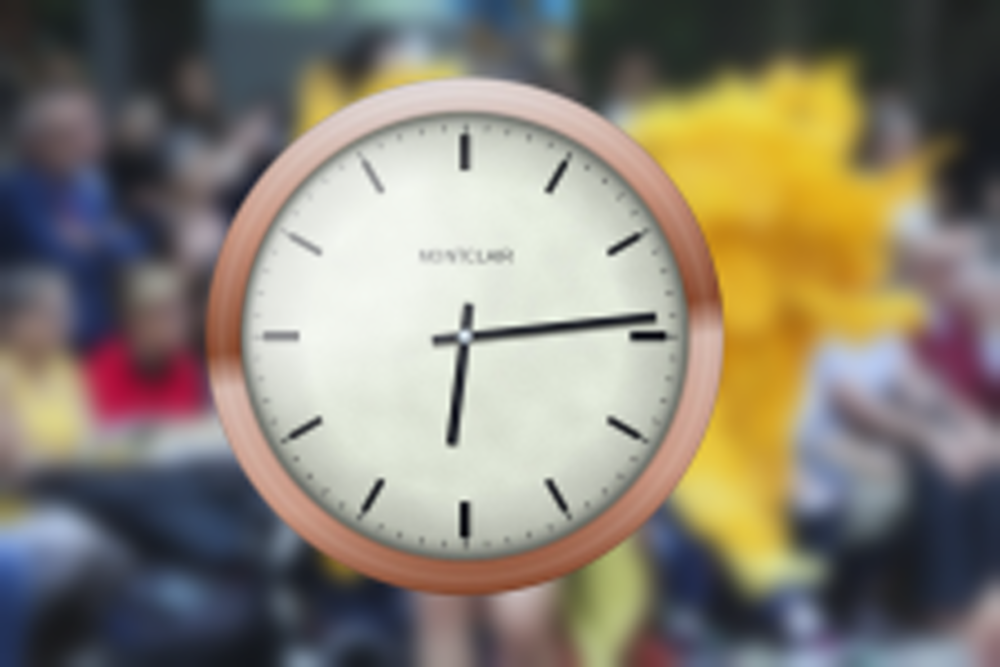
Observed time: 6h14
